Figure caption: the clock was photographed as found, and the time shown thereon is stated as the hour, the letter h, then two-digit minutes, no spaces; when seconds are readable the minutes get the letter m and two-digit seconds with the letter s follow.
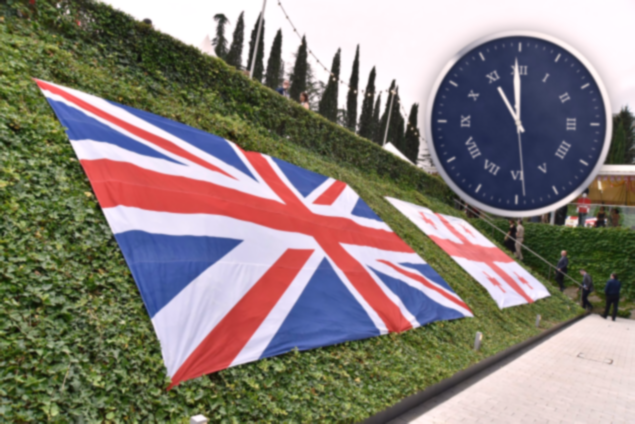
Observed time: 10h59m29s
